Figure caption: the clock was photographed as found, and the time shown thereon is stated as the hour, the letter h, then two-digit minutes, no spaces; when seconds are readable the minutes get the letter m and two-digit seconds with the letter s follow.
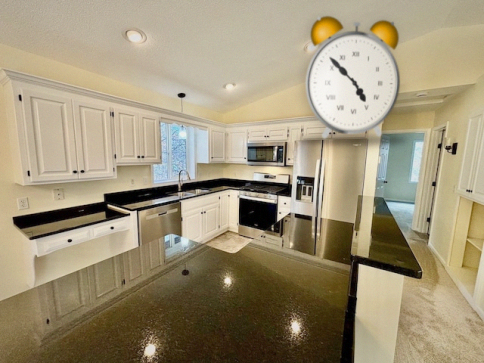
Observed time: 4h52
